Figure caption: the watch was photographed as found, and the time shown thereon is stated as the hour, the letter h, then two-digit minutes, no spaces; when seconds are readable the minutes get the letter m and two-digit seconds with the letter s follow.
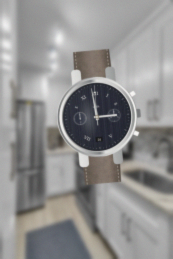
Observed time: 2h59
